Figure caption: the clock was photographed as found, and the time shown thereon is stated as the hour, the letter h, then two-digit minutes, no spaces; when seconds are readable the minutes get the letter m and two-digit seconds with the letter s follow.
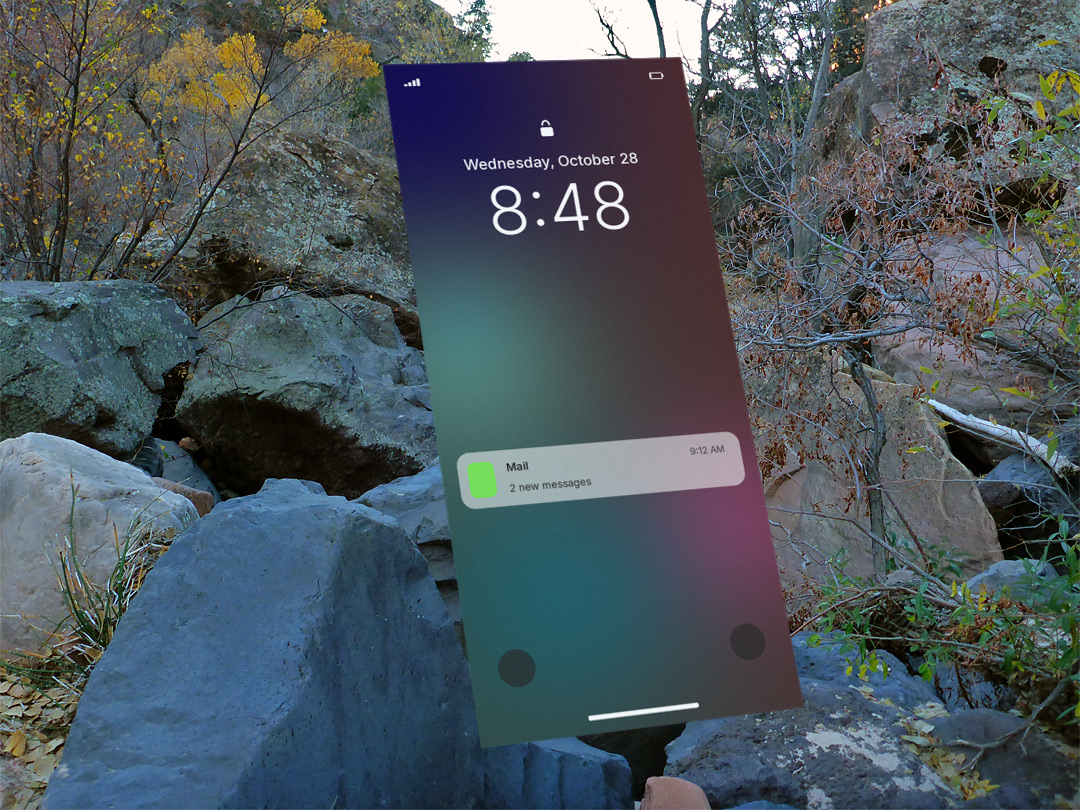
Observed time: 8h48
